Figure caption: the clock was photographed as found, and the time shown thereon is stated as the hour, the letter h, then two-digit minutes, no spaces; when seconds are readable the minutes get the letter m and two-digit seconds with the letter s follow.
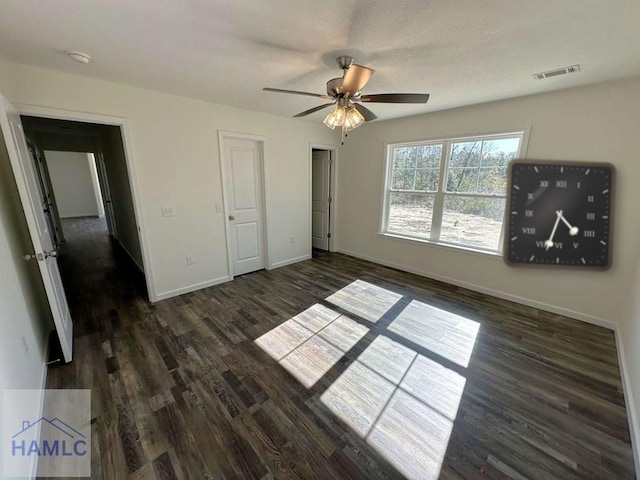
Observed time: 4h33
